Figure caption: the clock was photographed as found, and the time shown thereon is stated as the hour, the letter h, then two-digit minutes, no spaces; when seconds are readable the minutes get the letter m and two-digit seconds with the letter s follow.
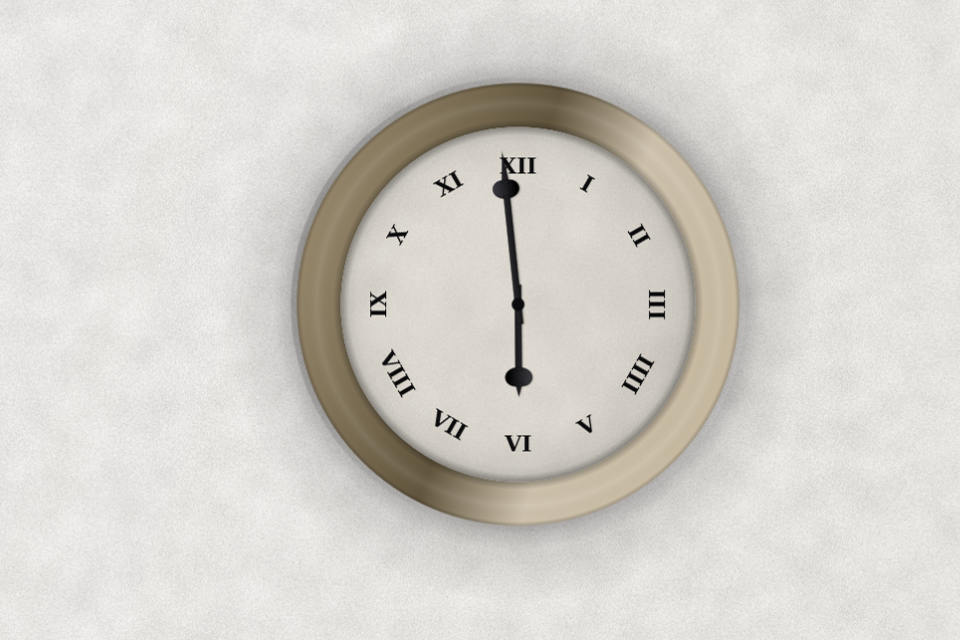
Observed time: 5h59
